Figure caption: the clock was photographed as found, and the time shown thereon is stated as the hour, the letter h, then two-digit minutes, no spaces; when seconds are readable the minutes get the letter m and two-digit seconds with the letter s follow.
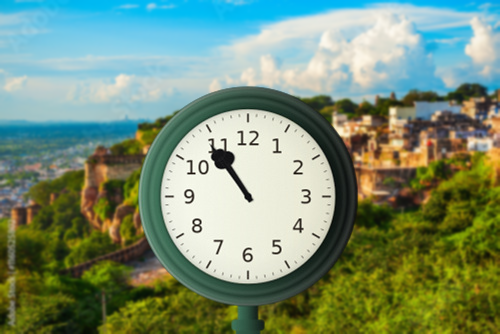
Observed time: 10h54
